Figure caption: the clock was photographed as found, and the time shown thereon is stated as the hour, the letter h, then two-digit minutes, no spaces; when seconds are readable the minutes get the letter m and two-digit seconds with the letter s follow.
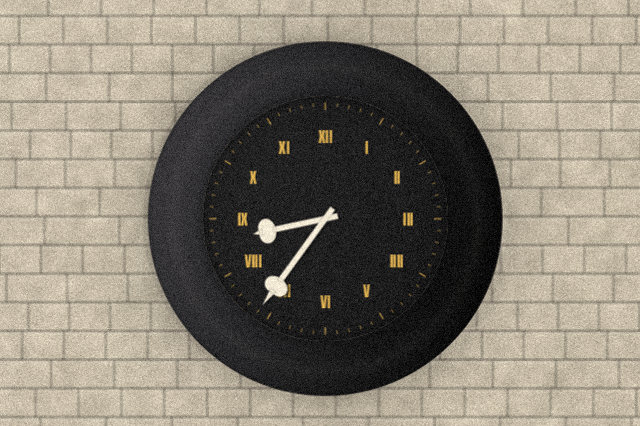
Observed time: 8h36
